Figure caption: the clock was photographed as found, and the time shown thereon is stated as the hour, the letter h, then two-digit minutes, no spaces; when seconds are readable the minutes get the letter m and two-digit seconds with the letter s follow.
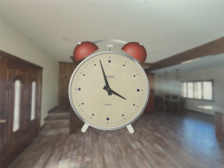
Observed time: 3h57
